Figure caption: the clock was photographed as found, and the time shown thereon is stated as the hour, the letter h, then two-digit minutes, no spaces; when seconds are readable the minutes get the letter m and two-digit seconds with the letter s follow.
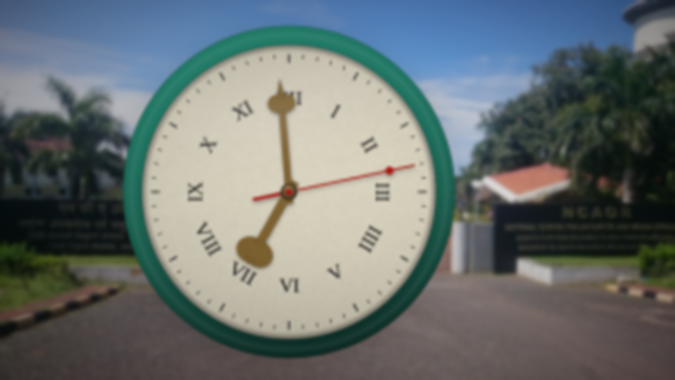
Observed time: 6h59m13s
